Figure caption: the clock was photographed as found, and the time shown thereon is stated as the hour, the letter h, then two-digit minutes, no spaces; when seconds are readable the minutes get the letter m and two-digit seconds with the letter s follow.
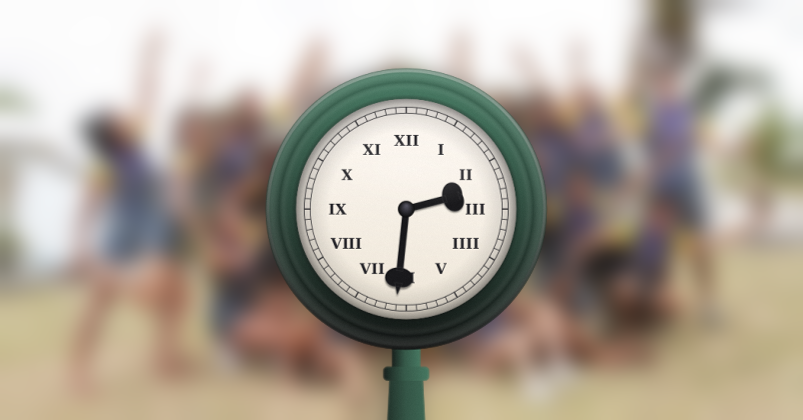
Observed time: 2h31
